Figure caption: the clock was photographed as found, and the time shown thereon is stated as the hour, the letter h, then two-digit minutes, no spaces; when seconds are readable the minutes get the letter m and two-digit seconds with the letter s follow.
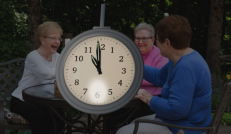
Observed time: 10h59
